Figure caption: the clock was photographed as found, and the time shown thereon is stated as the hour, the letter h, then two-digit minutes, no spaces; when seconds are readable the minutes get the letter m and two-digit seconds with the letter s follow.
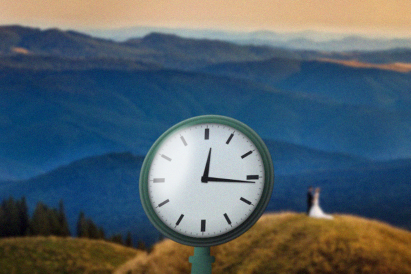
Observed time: 12h16
